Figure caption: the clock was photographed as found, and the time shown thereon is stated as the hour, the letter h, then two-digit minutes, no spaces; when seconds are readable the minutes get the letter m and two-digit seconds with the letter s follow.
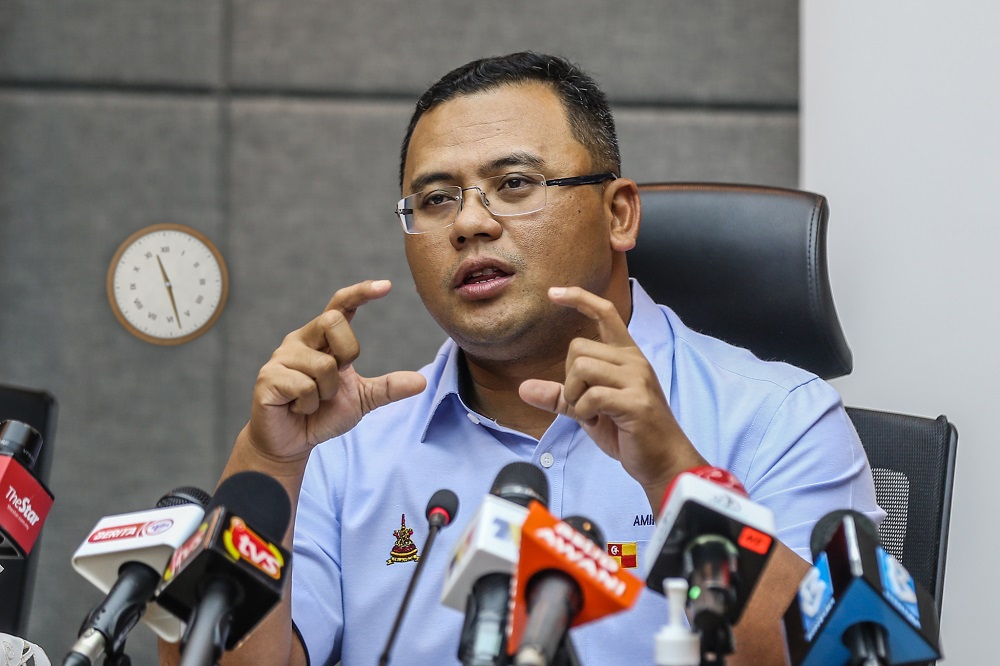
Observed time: 11h28
